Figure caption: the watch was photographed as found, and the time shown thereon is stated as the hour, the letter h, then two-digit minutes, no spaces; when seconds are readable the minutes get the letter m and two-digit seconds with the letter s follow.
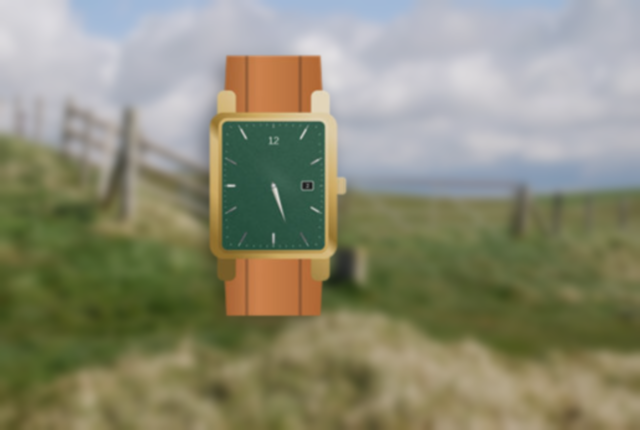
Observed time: 5h27
